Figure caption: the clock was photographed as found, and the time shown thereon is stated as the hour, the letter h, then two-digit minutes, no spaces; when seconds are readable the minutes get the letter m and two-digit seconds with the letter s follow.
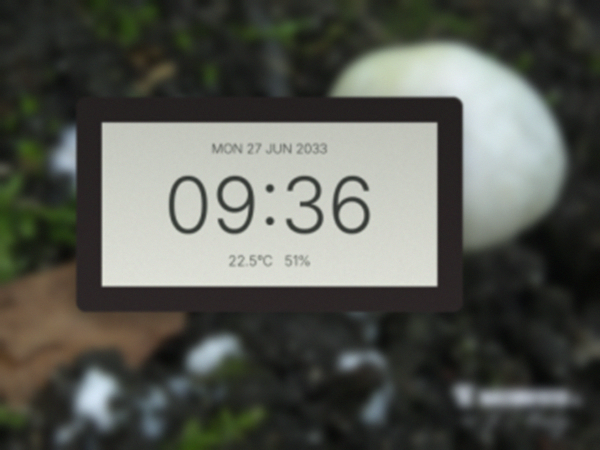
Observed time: 9h36
